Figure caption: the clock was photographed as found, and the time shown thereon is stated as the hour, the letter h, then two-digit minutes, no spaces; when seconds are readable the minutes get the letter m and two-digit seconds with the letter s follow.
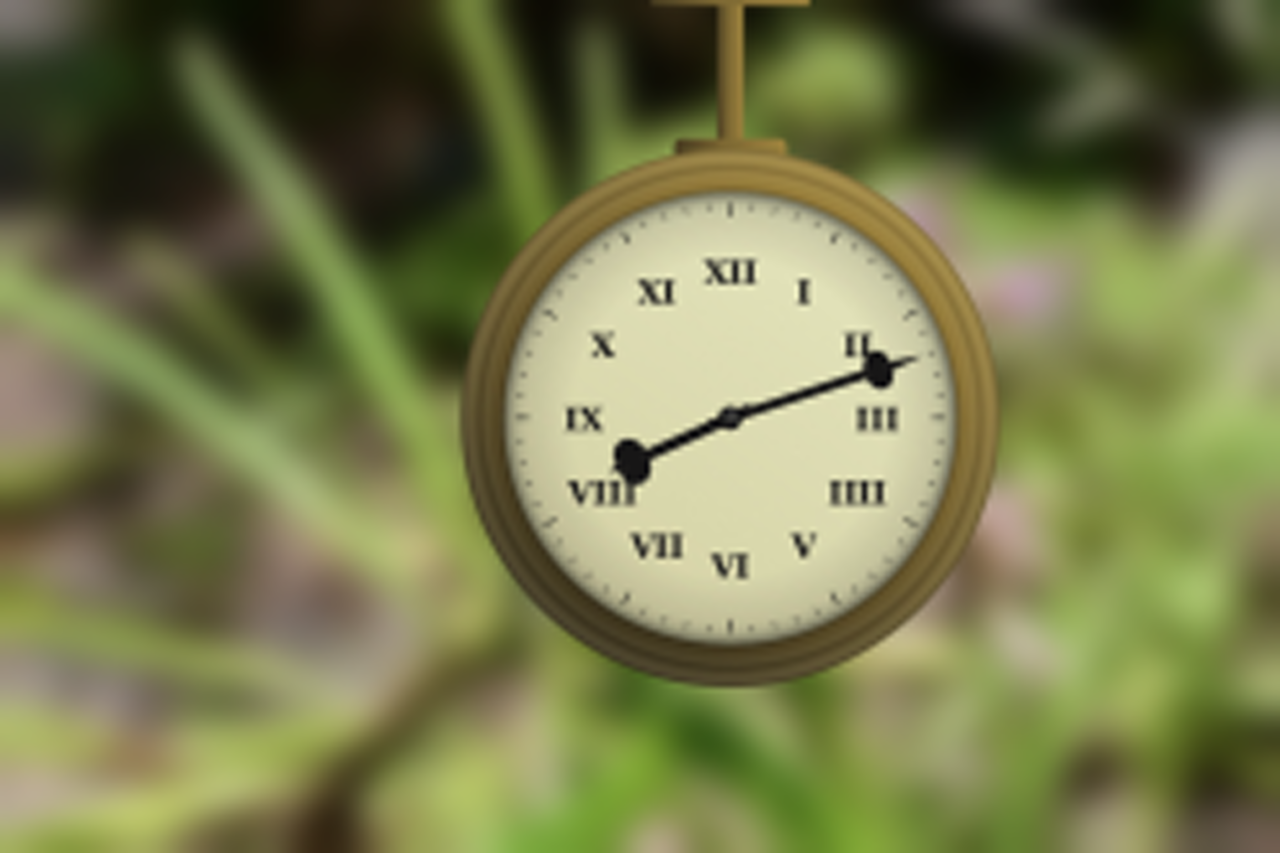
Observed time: 8h12
